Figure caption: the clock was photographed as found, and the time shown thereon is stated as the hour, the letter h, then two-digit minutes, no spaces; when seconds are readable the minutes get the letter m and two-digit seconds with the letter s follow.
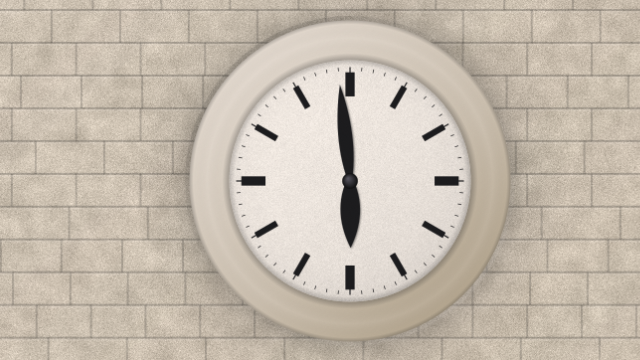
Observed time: 5h59
